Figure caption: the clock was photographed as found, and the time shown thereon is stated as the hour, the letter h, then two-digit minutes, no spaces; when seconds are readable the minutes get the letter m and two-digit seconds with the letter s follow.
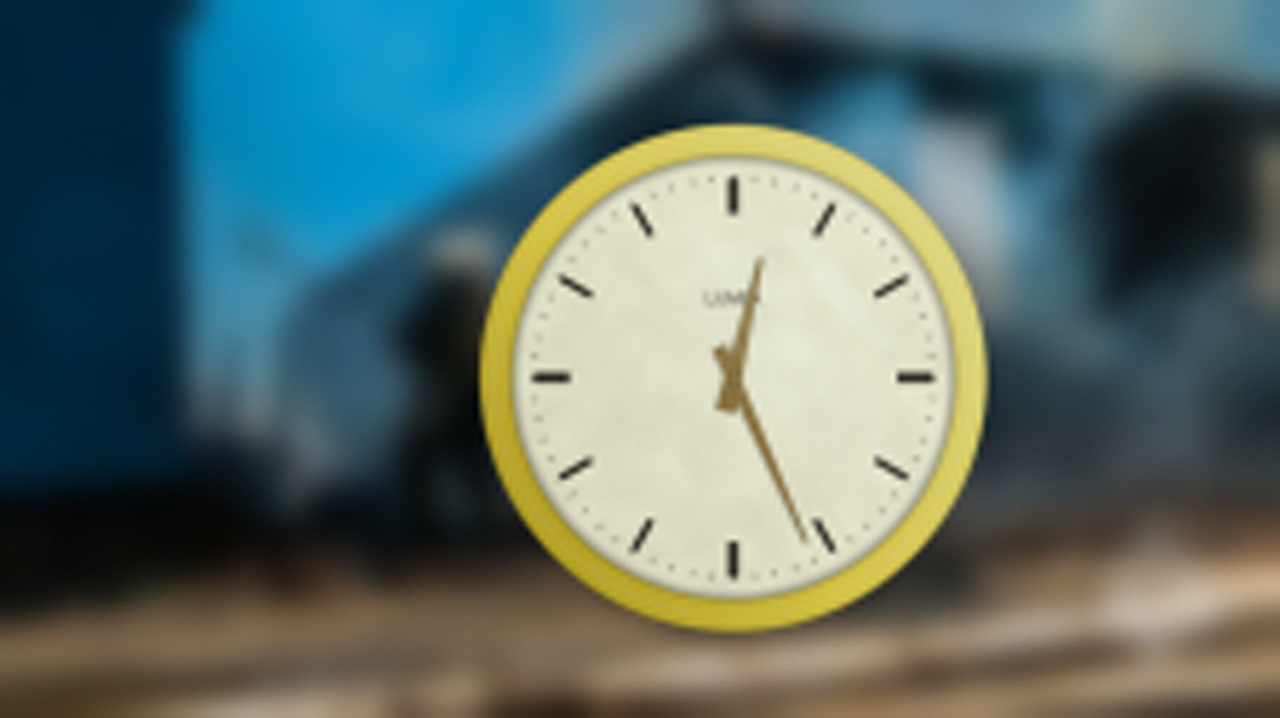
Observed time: 12h26
